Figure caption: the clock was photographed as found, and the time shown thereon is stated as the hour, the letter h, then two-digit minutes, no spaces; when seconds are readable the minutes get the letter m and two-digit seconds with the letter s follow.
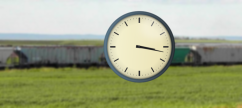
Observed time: 3h17
